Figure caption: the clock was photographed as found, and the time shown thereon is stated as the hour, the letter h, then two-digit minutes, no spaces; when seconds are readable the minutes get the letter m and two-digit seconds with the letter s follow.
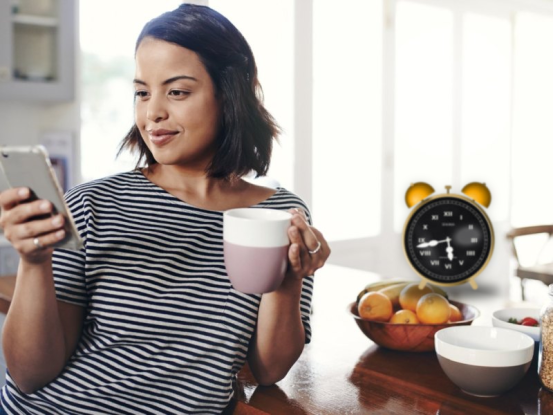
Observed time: 5h43
